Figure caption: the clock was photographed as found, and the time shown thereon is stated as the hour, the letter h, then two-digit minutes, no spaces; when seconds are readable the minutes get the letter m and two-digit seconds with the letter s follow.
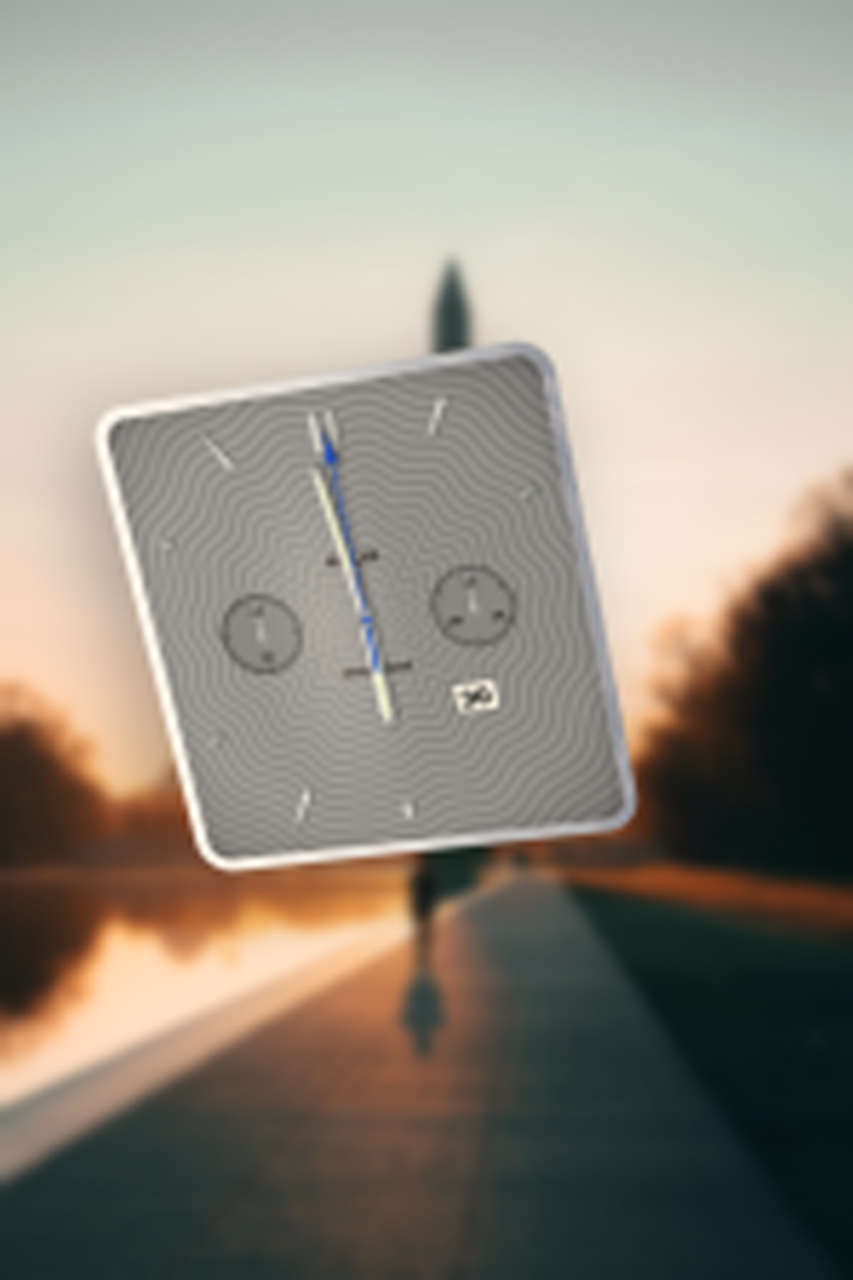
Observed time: 5h59
